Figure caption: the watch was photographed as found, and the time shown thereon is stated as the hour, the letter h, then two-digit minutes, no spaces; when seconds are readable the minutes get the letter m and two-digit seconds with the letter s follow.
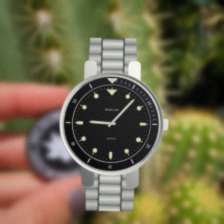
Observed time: 9h07
